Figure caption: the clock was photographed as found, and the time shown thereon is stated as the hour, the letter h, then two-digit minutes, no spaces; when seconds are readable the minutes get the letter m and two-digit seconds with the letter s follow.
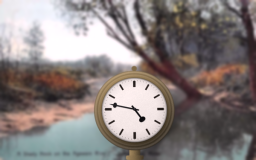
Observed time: 4h47
